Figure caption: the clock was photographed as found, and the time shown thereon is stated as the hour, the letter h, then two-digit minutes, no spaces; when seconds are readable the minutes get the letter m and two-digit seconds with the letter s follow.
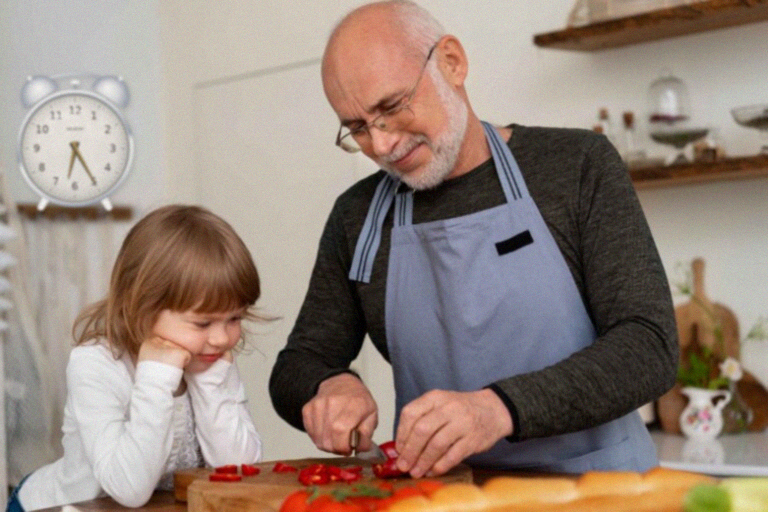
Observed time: 6h25
